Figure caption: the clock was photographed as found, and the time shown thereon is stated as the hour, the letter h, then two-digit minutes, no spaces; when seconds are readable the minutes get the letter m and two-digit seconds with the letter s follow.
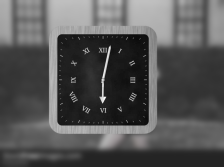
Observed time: 6h02
